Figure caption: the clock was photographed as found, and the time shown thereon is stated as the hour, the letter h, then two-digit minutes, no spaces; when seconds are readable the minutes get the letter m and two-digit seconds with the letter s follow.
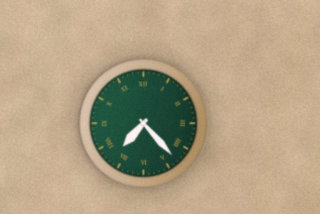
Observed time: 7h23
